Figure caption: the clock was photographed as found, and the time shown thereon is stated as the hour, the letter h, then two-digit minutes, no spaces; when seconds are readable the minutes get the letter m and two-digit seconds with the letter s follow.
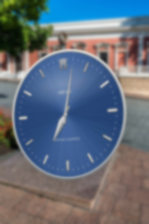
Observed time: 7h02
